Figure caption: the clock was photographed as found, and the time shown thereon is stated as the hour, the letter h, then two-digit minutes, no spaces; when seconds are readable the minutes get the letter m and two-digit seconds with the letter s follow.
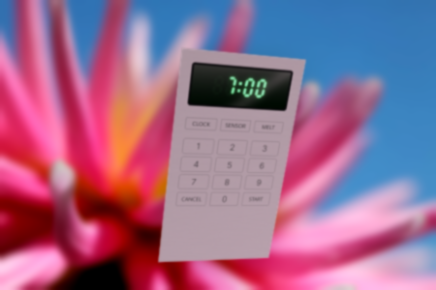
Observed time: 7h00
